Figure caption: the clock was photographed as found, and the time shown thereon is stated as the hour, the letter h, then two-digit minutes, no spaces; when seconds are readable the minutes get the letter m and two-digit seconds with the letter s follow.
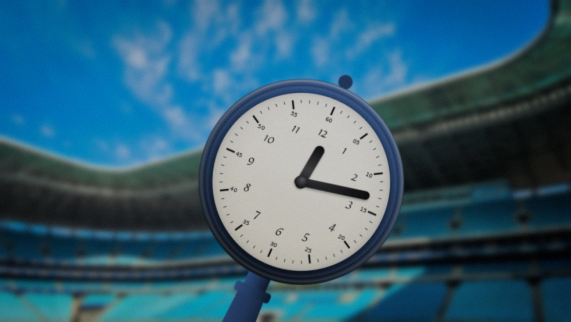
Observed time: 12h13
